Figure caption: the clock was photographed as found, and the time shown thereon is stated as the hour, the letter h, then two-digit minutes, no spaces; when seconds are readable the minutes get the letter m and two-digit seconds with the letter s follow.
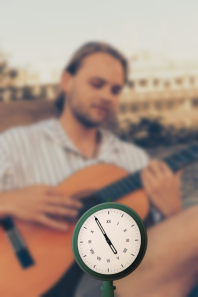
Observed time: 4h55
